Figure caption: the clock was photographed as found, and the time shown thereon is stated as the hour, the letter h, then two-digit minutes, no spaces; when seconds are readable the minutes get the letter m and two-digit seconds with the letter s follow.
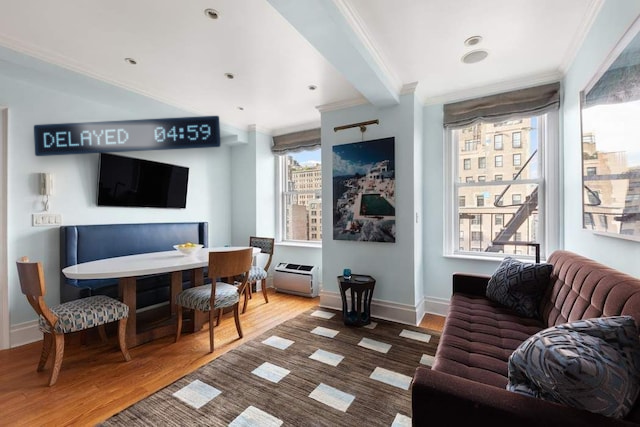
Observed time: 4h59
